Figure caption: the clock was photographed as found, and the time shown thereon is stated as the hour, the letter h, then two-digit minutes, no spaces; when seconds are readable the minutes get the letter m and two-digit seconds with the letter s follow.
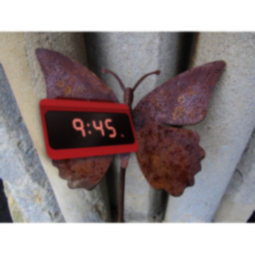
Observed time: 9h45
